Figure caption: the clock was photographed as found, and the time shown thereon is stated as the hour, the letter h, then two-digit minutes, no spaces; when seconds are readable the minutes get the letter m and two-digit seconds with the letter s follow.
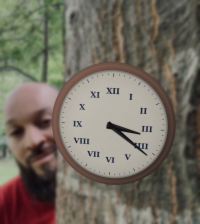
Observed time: 3h21
